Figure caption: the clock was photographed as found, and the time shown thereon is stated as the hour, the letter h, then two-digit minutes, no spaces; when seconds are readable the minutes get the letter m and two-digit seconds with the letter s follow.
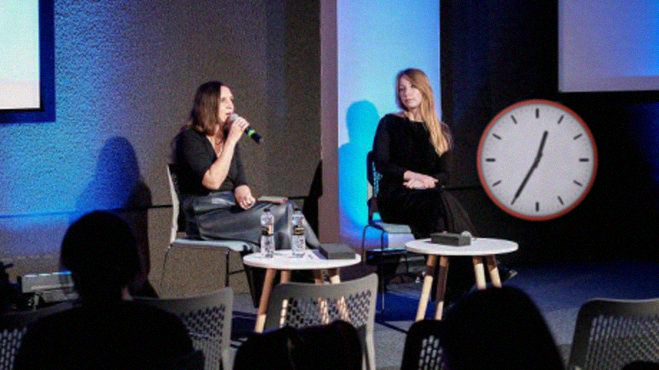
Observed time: 12h35
